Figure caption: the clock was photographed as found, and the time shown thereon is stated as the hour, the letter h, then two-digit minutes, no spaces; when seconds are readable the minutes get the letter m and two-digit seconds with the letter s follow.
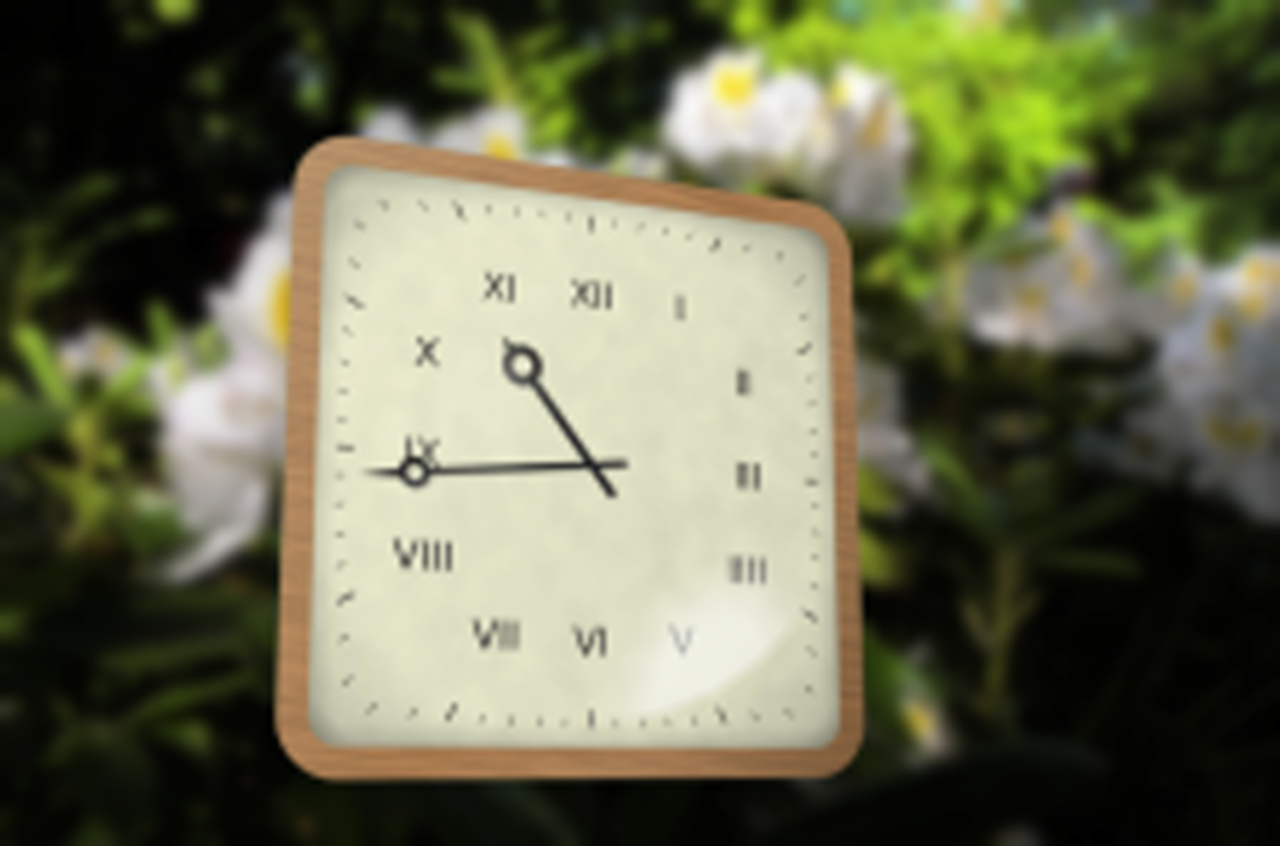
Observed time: 10h44
